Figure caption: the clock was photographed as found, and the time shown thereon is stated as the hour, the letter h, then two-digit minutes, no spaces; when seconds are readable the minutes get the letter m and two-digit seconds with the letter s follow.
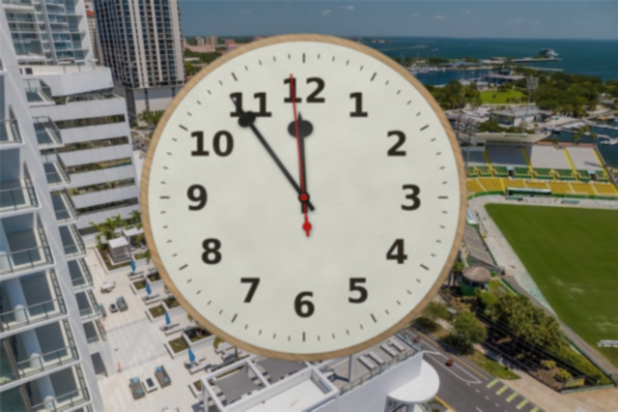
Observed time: 11h53m59s
